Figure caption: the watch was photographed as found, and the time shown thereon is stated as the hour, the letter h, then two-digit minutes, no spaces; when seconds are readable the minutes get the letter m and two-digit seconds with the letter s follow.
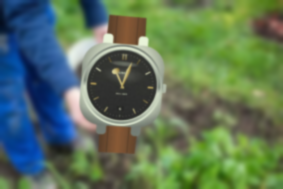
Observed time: 11h03
